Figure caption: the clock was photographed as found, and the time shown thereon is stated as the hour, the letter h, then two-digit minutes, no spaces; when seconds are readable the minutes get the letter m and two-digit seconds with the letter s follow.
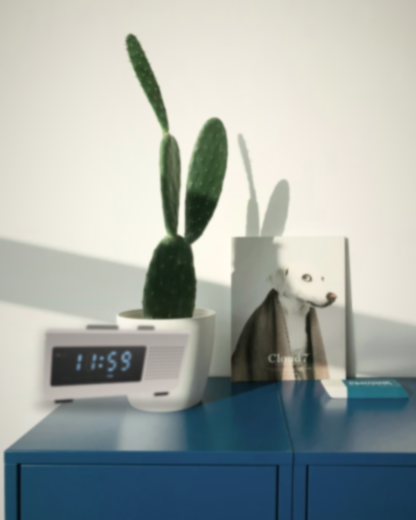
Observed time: 11h59
